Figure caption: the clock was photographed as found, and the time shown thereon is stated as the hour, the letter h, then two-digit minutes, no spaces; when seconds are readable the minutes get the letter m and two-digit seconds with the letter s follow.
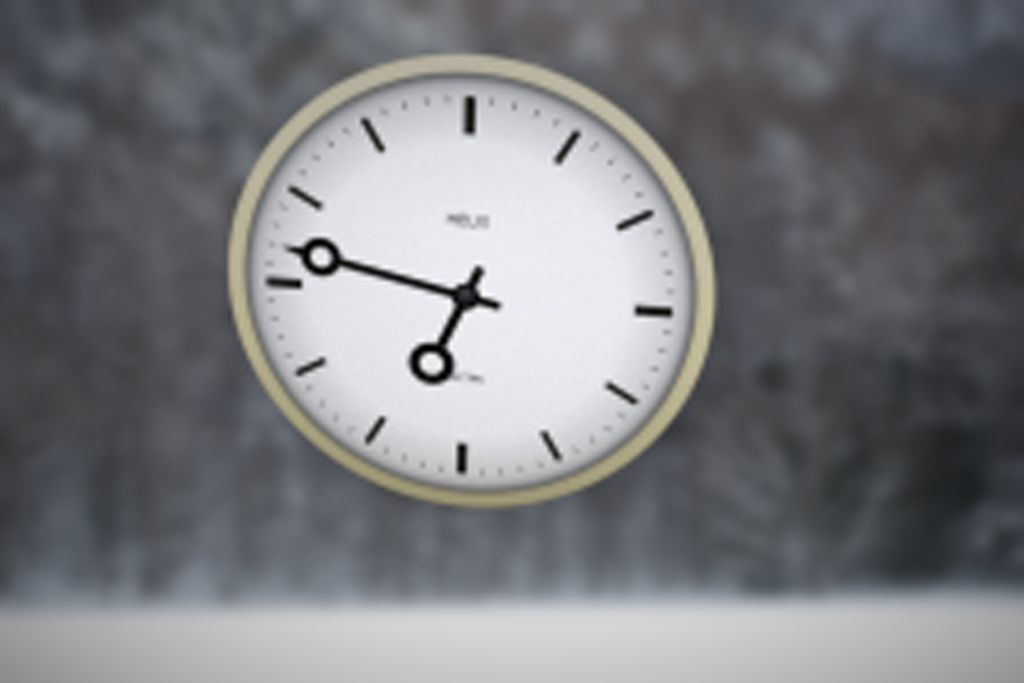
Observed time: 6h47
